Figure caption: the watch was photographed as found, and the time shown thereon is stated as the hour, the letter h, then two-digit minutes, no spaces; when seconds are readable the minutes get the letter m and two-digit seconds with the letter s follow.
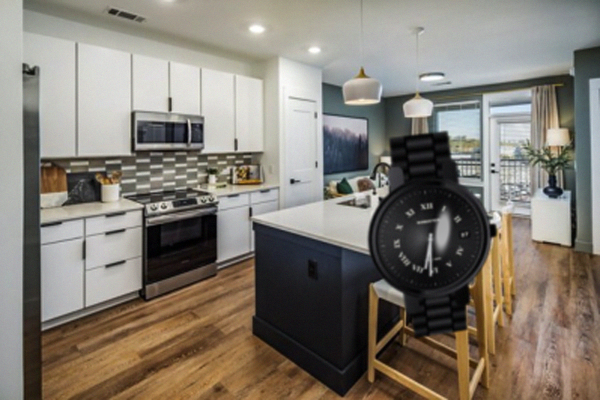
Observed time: 6h31
